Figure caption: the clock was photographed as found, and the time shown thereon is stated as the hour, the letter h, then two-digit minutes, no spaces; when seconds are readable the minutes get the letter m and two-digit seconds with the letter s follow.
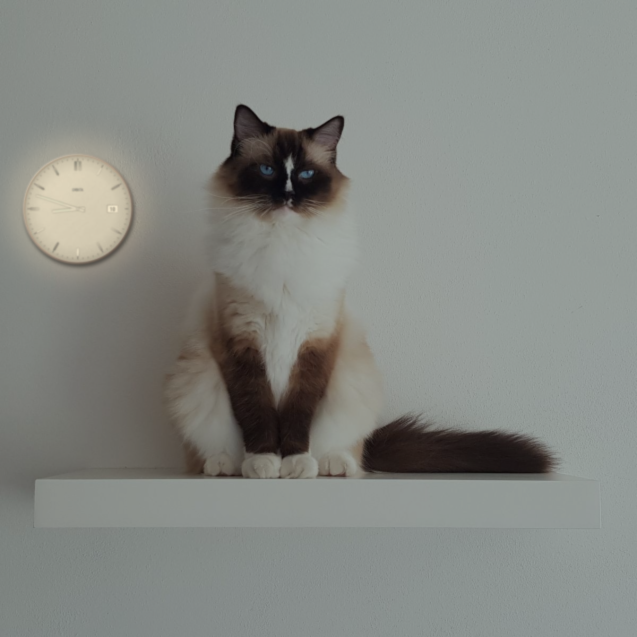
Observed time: 8h48
